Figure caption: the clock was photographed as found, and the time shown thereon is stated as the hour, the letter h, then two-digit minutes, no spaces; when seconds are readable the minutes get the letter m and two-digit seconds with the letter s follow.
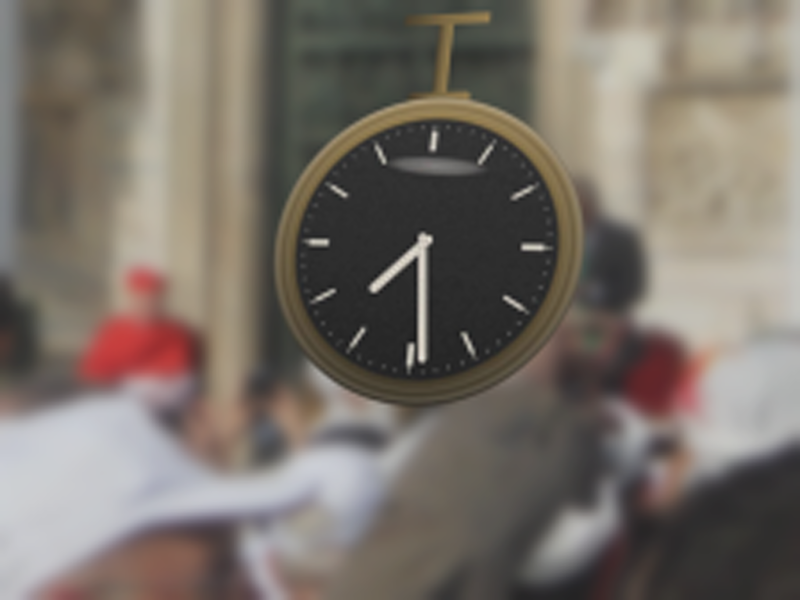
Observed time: 7h29
